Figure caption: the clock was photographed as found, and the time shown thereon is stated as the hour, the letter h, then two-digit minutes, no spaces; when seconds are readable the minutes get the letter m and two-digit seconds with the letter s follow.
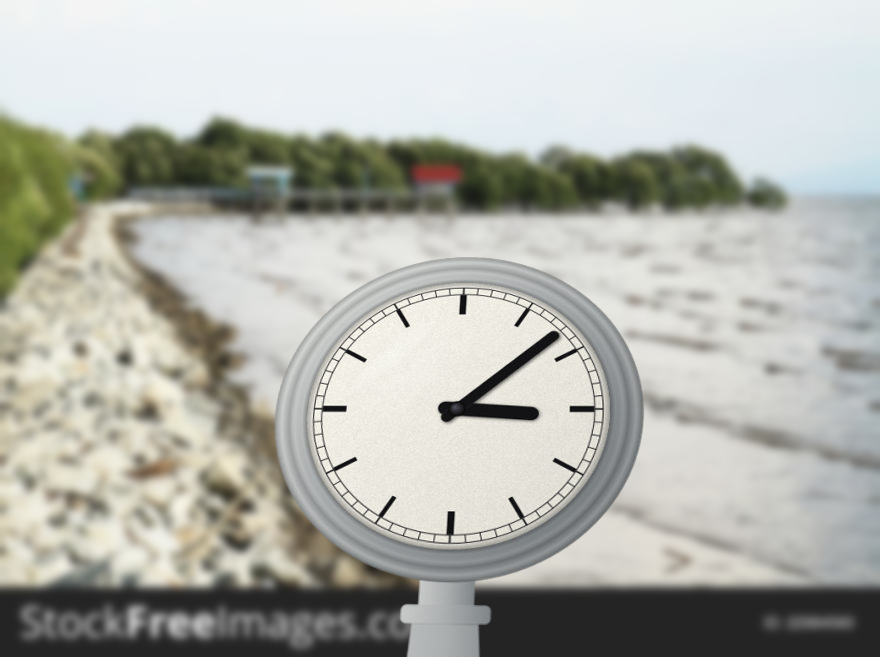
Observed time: 3h08
